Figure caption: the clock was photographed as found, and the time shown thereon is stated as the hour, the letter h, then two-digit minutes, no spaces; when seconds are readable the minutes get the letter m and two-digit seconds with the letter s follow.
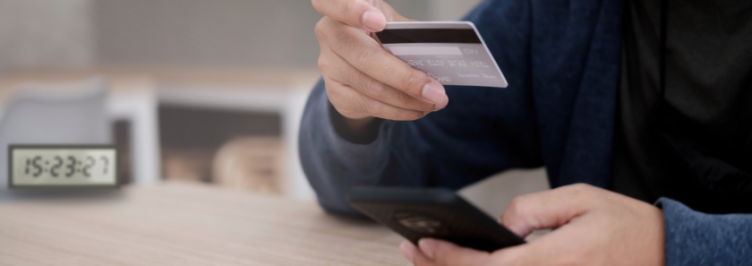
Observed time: 15h23m27s
